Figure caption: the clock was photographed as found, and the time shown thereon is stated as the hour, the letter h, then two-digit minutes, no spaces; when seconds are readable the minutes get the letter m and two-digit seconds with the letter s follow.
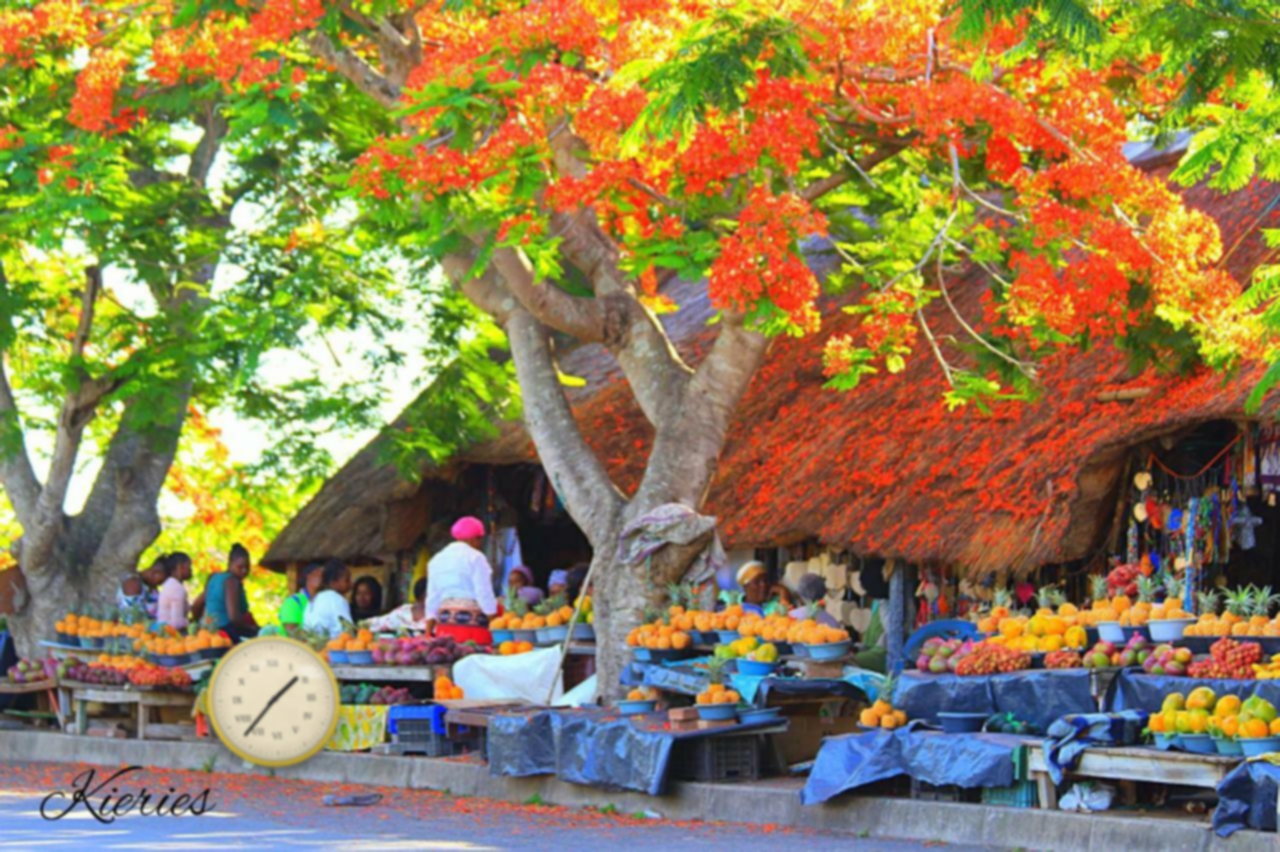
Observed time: 1h37
